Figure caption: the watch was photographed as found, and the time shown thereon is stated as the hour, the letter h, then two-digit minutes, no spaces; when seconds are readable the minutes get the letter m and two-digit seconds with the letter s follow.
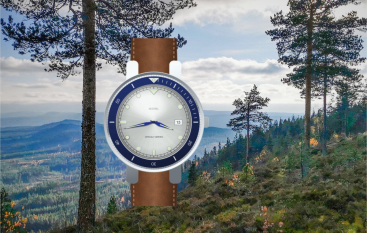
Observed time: 3h43
